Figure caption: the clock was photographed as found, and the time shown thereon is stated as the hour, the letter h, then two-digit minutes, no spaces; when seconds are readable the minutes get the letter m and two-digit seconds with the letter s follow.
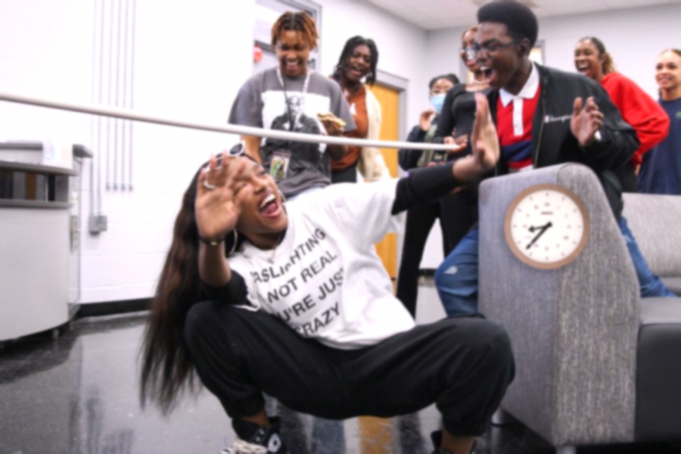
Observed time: 8h37
